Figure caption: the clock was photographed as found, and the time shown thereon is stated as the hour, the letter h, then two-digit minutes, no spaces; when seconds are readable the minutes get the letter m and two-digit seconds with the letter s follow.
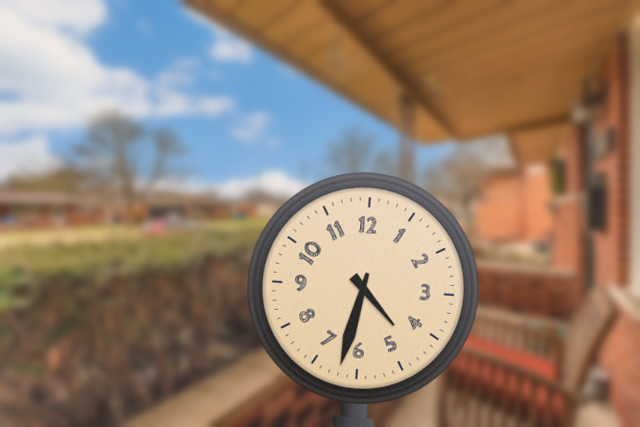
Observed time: 4h32
